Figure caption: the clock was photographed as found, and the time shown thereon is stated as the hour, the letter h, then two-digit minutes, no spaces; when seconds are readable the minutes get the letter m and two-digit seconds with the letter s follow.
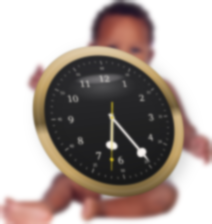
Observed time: 6h24m32s
